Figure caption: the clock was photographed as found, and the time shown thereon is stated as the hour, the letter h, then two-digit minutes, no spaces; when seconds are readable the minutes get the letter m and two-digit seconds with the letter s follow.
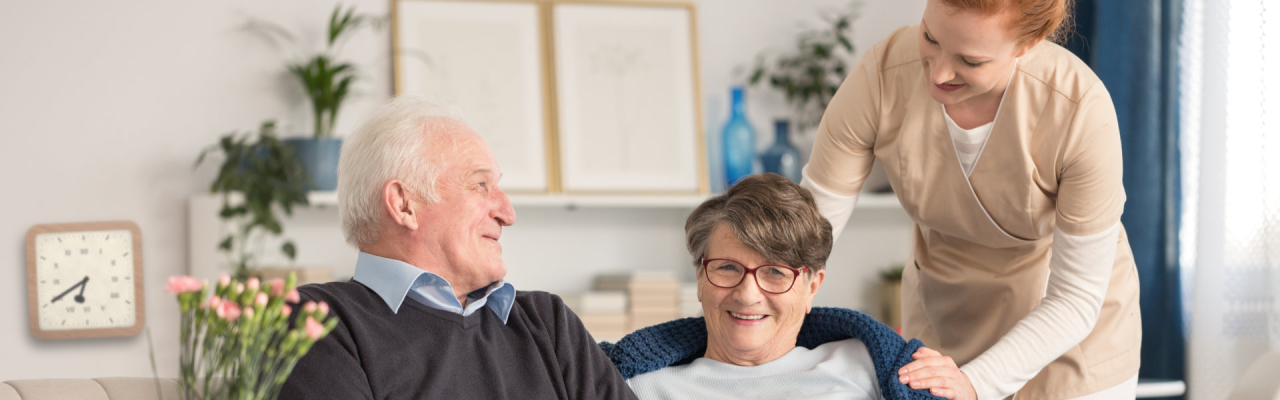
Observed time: 6h40
